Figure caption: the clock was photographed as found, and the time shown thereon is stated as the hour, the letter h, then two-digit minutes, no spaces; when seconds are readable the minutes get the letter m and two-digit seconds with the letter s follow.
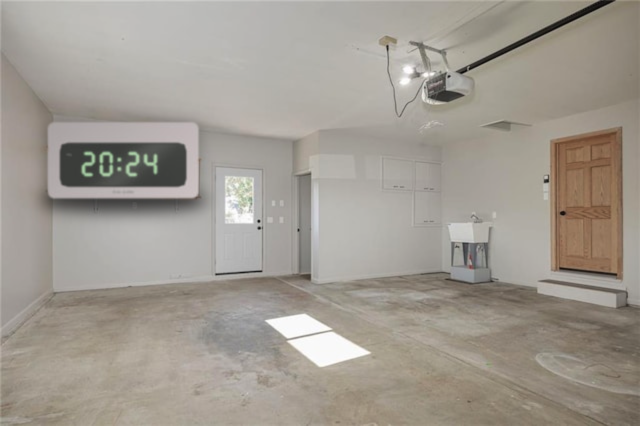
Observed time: 20h24
